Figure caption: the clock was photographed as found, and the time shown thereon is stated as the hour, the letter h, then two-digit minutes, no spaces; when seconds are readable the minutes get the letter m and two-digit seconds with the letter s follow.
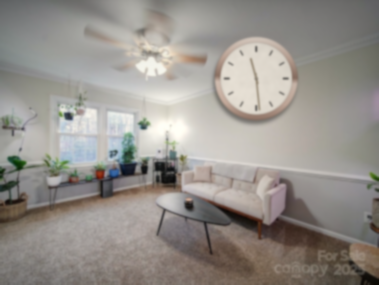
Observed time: 11h29
